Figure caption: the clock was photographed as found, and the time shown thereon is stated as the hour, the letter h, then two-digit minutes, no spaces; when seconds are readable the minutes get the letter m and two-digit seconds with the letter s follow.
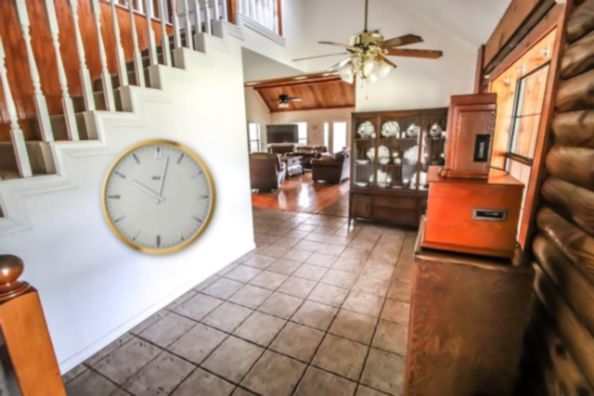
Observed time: 10h02
